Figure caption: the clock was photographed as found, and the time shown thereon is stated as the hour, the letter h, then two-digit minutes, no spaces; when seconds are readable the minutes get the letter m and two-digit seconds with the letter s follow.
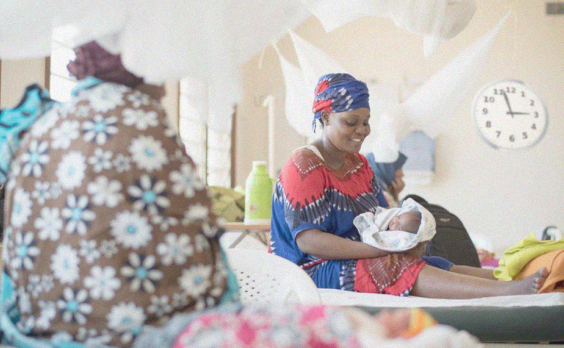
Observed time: 2h57
